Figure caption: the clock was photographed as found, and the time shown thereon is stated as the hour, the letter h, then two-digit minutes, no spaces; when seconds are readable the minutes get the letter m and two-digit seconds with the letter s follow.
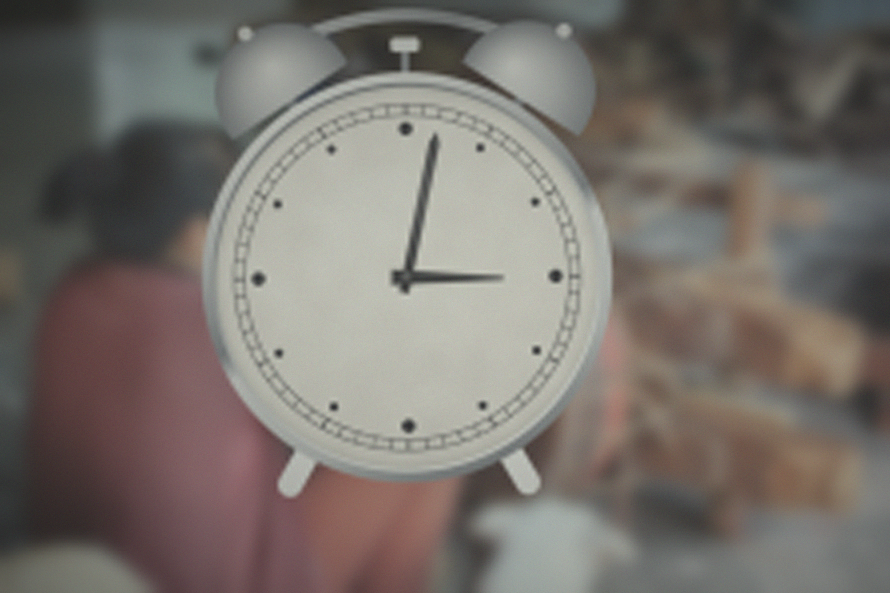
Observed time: 3h02
